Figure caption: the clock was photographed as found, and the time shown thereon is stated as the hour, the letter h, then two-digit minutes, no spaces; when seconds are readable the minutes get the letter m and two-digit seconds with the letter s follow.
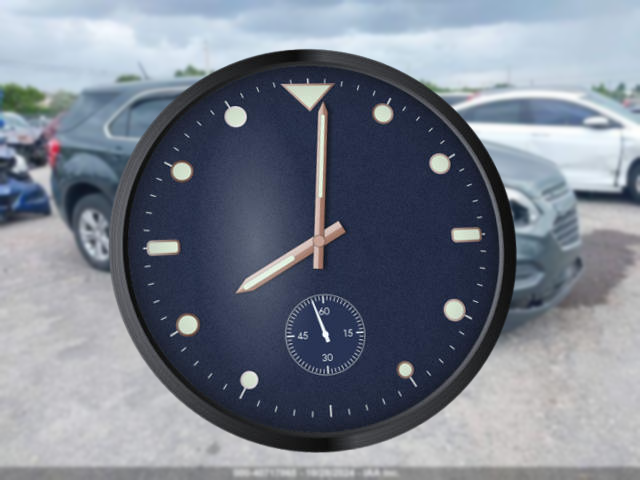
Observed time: 8h00m57s
